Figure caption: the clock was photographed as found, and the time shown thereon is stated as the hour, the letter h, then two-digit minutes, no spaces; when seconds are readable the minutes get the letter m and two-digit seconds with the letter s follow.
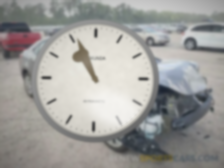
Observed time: 10h56
